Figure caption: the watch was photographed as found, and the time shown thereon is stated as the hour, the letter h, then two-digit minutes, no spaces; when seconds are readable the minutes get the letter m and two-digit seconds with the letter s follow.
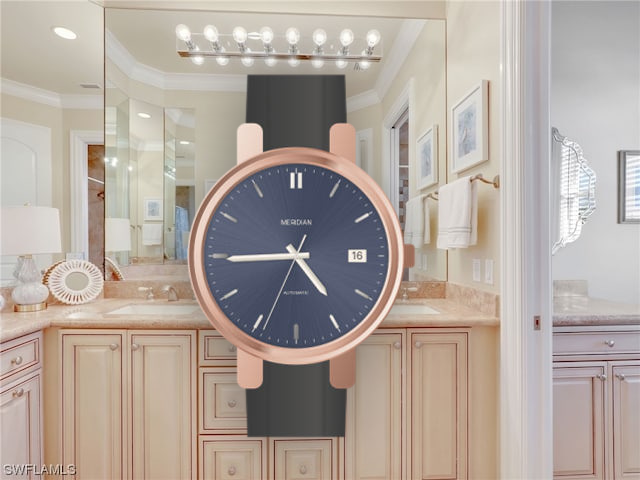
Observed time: 4h44m34s
